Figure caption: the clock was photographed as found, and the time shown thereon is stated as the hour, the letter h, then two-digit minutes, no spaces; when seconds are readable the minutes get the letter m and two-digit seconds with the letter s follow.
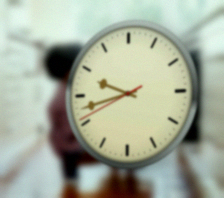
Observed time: 9h42m41s
